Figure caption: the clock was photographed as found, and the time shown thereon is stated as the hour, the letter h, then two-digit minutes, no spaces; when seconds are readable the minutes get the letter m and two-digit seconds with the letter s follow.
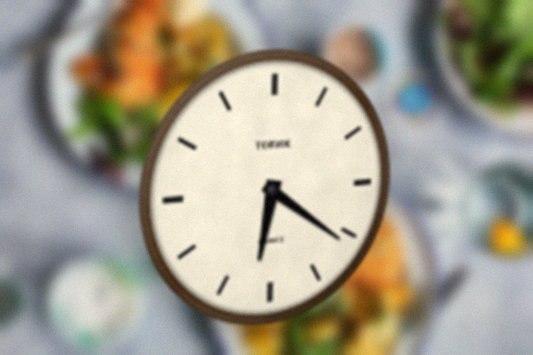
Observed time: 6h21
